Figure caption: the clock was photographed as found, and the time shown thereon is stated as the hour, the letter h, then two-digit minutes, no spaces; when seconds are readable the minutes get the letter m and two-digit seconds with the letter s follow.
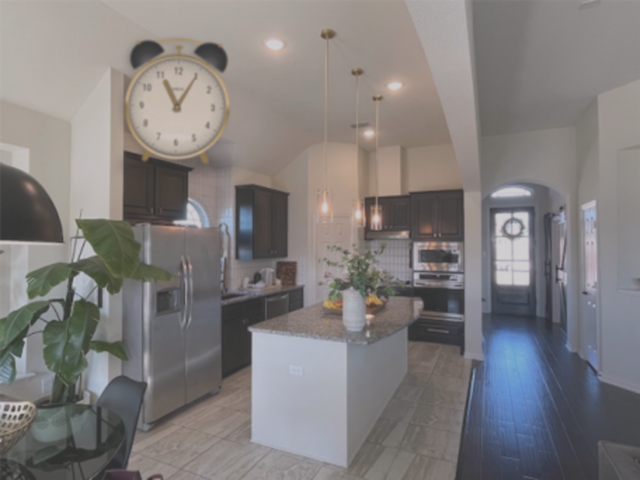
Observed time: 11h05
